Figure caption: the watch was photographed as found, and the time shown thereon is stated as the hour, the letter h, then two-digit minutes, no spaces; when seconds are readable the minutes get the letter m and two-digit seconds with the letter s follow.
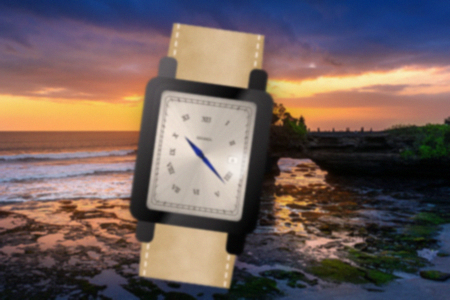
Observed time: 10h22
